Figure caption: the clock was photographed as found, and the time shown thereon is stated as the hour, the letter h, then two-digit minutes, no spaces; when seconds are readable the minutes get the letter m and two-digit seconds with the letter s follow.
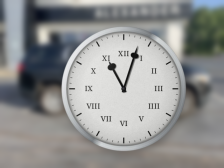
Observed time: 11h03
